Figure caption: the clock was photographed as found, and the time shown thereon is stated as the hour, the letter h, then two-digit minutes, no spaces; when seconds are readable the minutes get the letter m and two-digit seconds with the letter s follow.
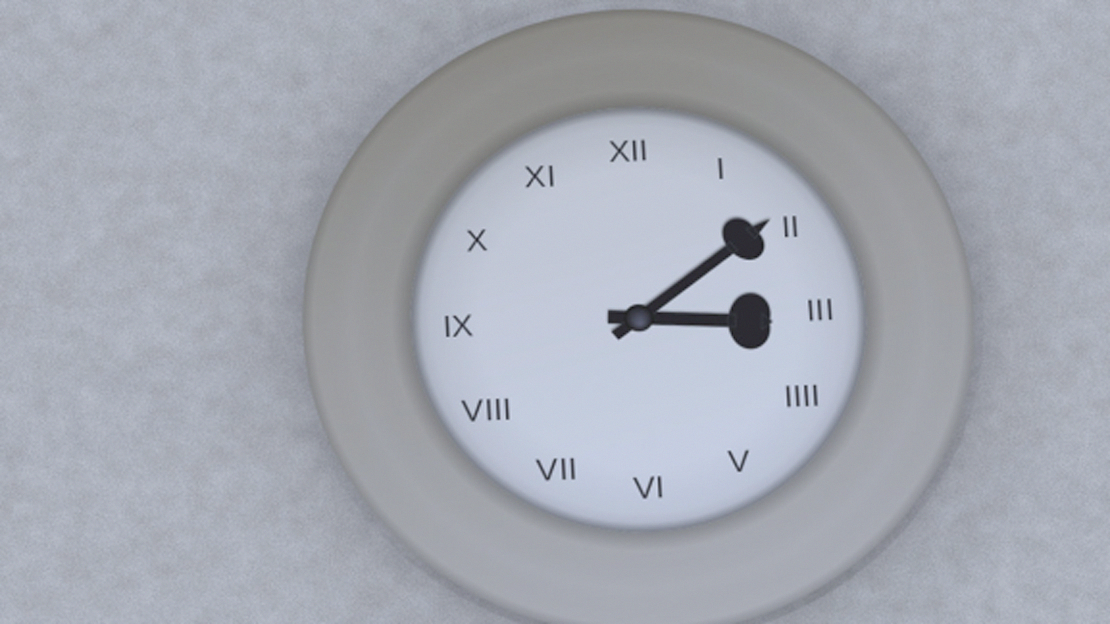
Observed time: 3h09
